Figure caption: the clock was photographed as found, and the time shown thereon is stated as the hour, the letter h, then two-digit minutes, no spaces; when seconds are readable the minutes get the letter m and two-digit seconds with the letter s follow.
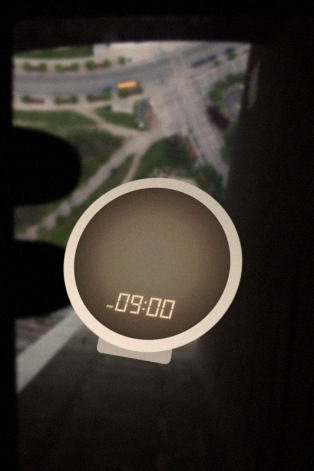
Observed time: 9h00
